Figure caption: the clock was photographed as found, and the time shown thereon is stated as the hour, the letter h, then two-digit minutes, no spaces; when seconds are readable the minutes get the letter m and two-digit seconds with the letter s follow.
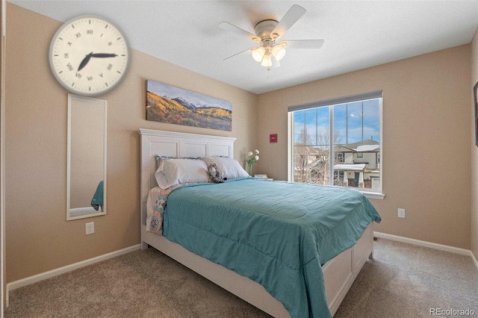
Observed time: 7h15
